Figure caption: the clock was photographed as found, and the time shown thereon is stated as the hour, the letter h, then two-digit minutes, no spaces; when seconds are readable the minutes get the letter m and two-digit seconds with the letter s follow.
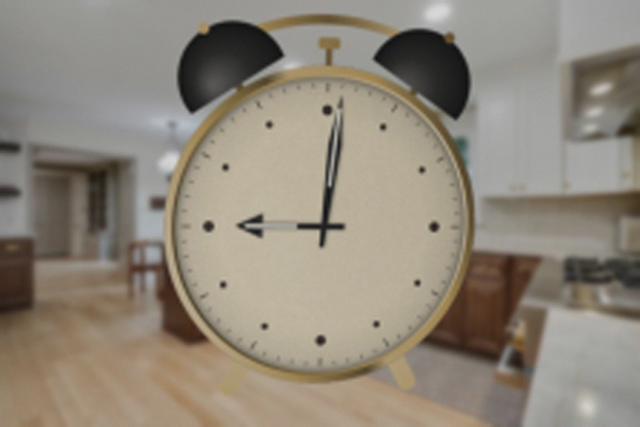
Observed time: 9h01
